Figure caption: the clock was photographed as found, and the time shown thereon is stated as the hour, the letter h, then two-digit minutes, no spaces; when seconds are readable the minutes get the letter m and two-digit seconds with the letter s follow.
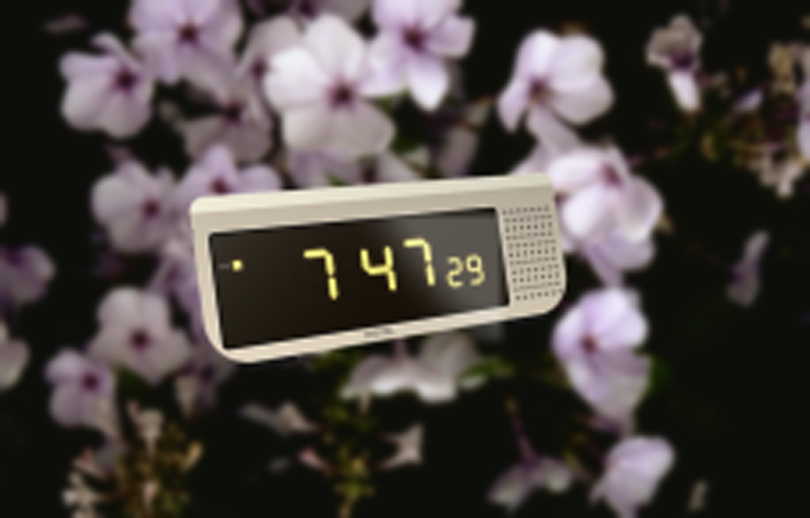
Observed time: 7h47m29s
